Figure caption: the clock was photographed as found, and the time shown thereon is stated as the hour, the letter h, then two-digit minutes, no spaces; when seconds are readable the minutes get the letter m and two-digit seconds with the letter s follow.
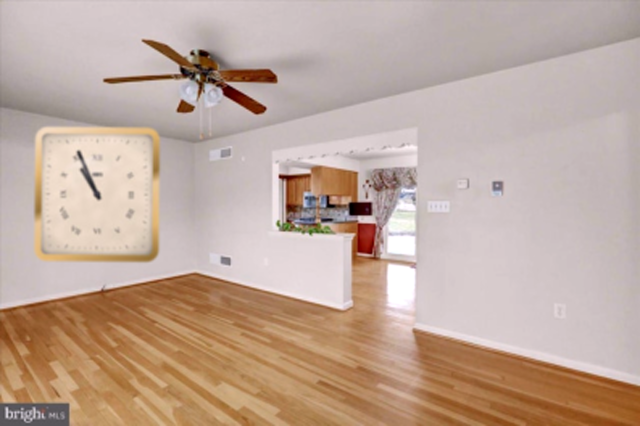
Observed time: 10h56
